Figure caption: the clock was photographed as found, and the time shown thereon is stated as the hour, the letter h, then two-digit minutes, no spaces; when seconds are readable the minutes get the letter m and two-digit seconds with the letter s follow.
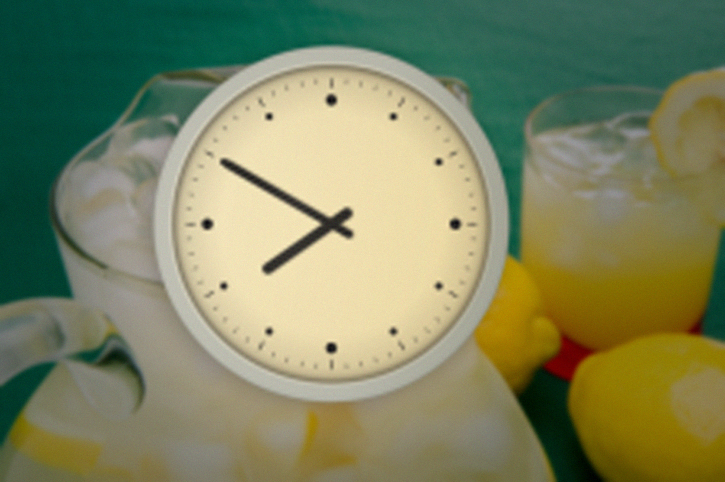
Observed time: 7h50
